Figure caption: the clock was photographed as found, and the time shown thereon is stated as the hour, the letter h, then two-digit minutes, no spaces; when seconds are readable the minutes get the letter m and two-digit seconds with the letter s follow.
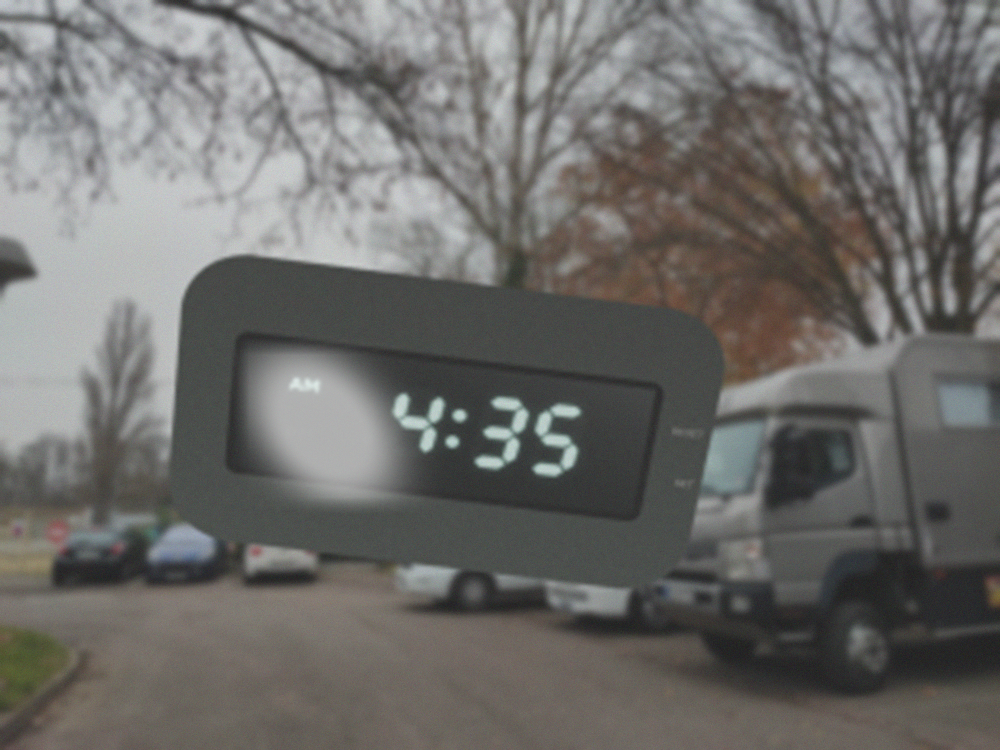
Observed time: 4h35
